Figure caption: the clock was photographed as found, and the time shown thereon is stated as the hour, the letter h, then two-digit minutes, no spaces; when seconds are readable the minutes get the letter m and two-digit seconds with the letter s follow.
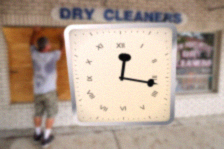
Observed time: 12h17
